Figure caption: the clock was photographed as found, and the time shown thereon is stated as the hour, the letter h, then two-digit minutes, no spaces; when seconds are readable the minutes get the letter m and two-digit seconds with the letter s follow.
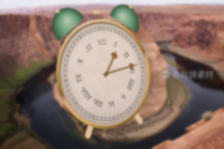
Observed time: 1h14
